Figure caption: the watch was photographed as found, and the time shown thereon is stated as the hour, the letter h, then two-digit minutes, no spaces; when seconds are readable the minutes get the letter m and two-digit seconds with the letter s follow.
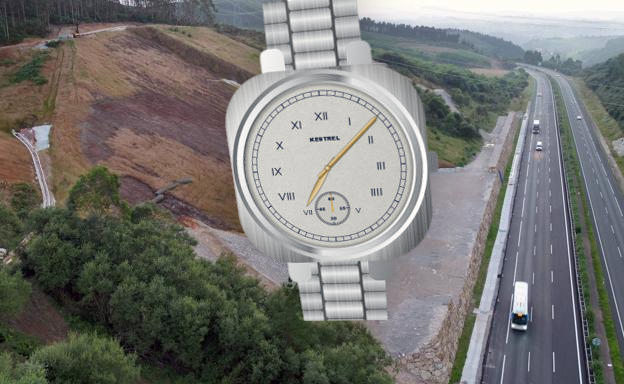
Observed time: 7h08
